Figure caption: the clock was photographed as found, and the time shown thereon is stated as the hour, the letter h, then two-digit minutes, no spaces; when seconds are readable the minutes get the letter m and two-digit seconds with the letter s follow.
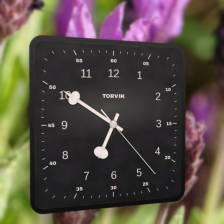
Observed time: 6h50m23s
